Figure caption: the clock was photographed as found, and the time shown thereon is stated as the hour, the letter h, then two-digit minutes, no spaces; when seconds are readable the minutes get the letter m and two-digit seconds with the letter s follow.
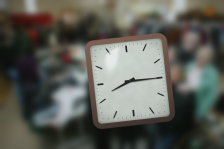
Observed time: 8h15
